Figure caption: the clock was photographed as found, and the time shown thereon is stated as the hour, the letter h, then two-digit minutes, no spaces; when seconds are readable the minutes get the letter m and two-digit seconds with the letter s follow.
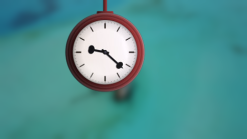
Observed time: 9h22
